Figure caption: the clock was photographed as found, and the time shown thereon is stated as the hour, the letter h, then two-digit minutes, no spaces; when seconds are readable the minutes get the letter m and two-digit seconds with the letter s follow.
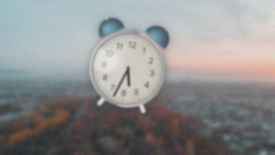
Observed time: 5h33
